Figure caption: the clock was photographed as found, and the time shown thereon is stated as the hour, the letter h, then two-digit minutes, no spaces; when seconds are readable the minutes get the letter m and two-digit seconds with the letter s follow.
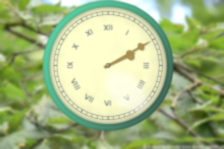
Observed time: 2h10
